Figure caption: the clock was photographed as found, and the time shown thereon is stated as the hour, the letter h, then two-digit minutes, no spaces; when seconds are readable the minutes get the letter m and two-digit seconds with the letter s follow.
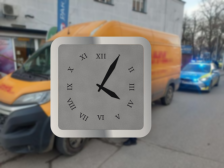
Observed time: 4h05
